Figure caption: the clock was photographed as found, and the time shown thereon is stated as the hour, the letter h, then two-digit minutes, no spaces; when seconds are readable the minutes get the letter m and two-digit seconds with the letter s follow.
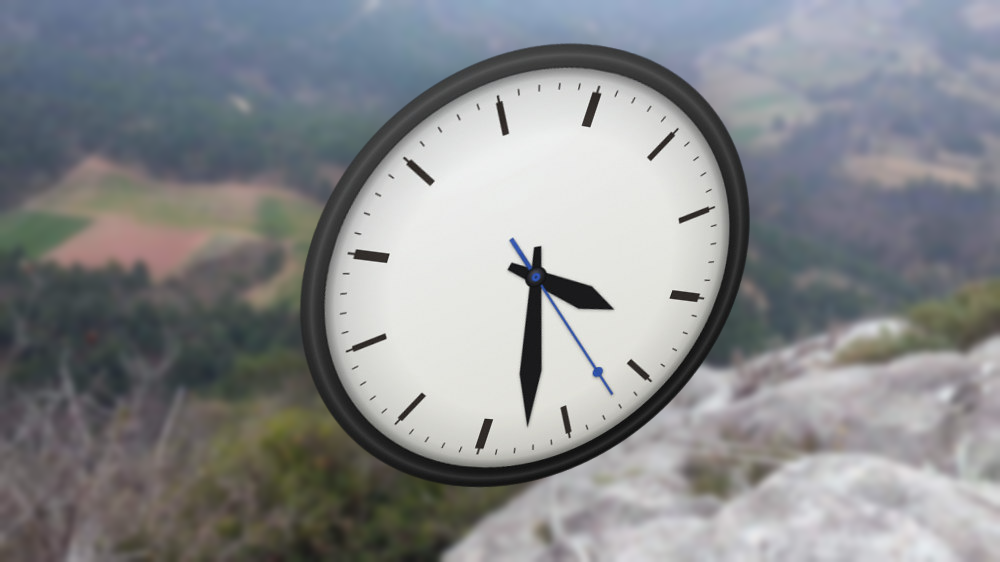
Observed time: 3h27m22s
